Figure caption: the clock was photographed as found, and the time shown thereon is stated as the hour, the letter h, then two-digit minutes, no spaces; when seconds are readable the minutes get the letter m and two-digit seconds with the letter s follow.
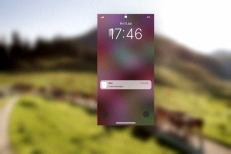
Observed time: 17h46
